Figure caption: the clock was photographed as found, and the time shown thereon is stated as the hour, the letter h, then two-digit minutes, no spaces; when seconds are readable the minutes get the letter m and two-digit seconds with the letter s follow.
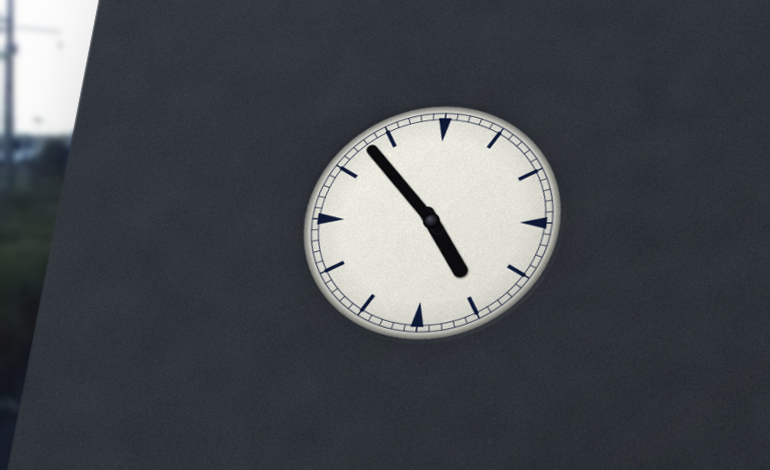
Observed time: 4h53
